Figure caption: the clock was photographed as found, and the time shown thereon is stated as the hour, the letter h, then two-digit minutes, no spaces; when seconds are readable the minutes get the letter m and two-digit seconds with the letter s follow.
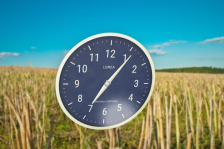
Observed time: 7h06
